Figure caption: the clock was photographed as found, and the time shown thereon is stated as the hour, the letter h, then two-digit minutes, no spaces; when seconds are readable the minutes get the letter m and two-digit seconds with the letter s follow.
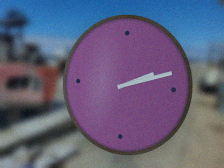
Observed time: 2h12
